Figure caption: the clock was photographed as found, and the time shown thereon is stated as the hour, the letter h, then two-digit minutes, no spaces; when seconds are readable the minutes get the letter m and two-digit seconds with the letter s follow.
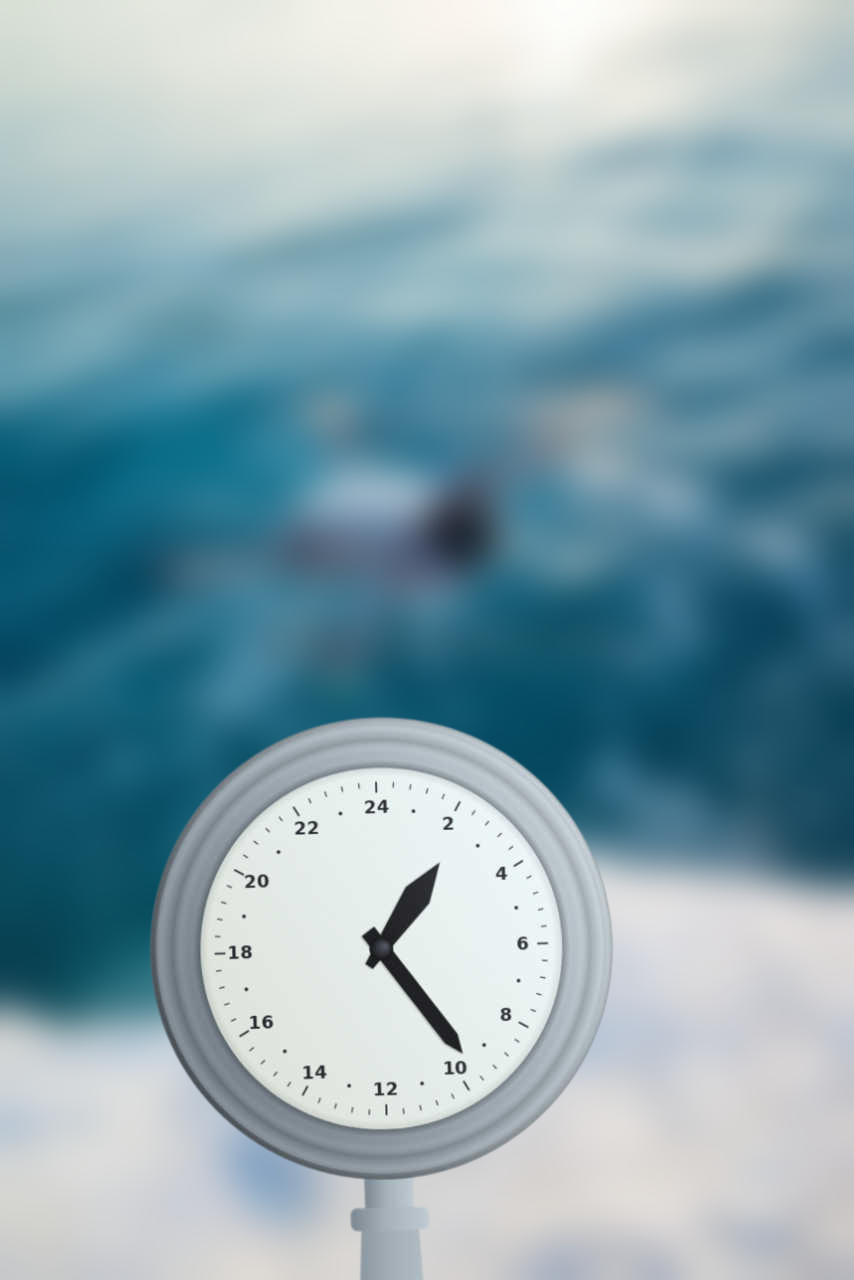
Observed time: 2h24
